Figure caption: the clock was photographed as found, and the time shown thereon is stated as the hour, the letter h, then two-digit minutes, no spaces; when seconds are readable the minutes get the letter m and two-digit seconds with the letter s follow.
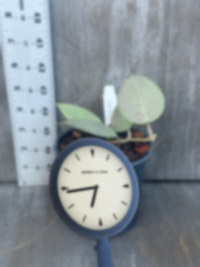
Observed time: 6h44
